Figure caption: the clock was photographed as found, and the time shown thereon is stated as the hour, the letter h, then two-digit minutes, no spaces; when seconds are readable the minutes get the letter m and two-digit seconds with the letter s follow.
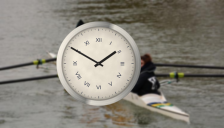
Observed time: 1h50
